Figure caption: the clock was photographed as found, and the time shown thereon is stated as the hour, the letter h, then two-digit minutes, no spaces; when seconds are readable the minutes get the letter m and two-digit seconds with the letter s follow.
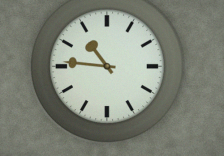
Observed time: 10h46
